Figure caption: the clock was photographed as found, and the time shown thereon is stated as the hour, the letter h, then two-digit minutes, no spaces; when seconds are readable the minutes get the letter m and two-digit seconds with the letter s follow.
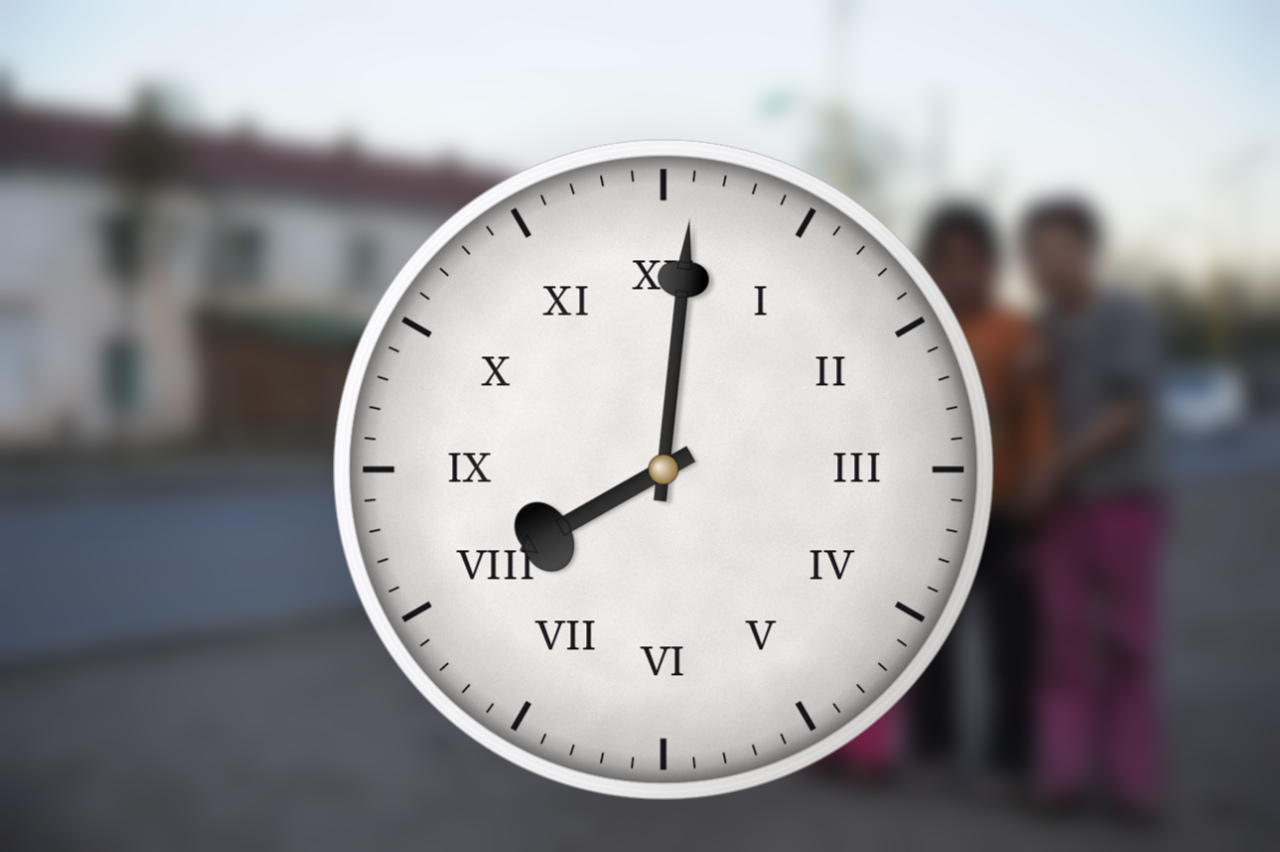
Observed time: 8h01
